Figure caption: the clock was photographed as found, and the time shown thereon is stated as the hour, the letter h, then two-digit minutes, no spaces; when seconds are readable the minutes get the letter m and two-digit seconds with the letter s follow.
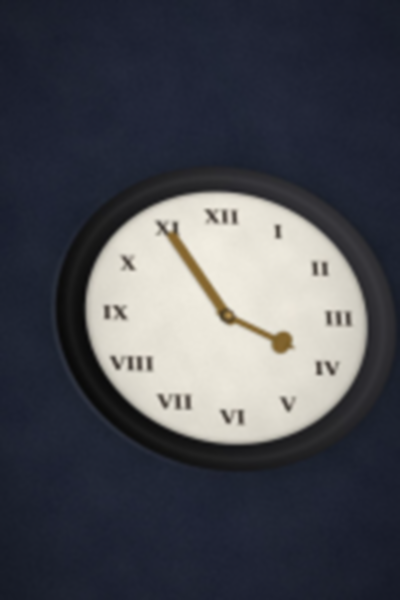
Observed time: 3h55
